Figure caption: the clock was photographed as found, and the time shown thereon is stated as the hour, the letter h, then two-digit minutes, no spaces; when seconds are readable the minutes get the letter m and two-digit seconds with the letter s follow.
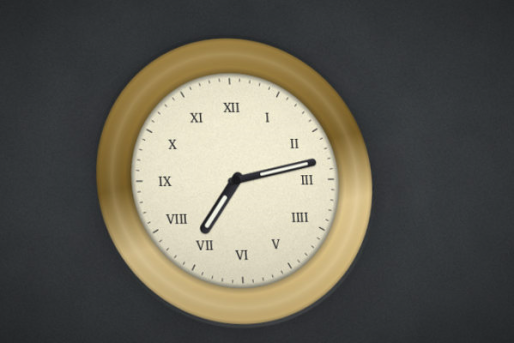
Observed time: 7h13
